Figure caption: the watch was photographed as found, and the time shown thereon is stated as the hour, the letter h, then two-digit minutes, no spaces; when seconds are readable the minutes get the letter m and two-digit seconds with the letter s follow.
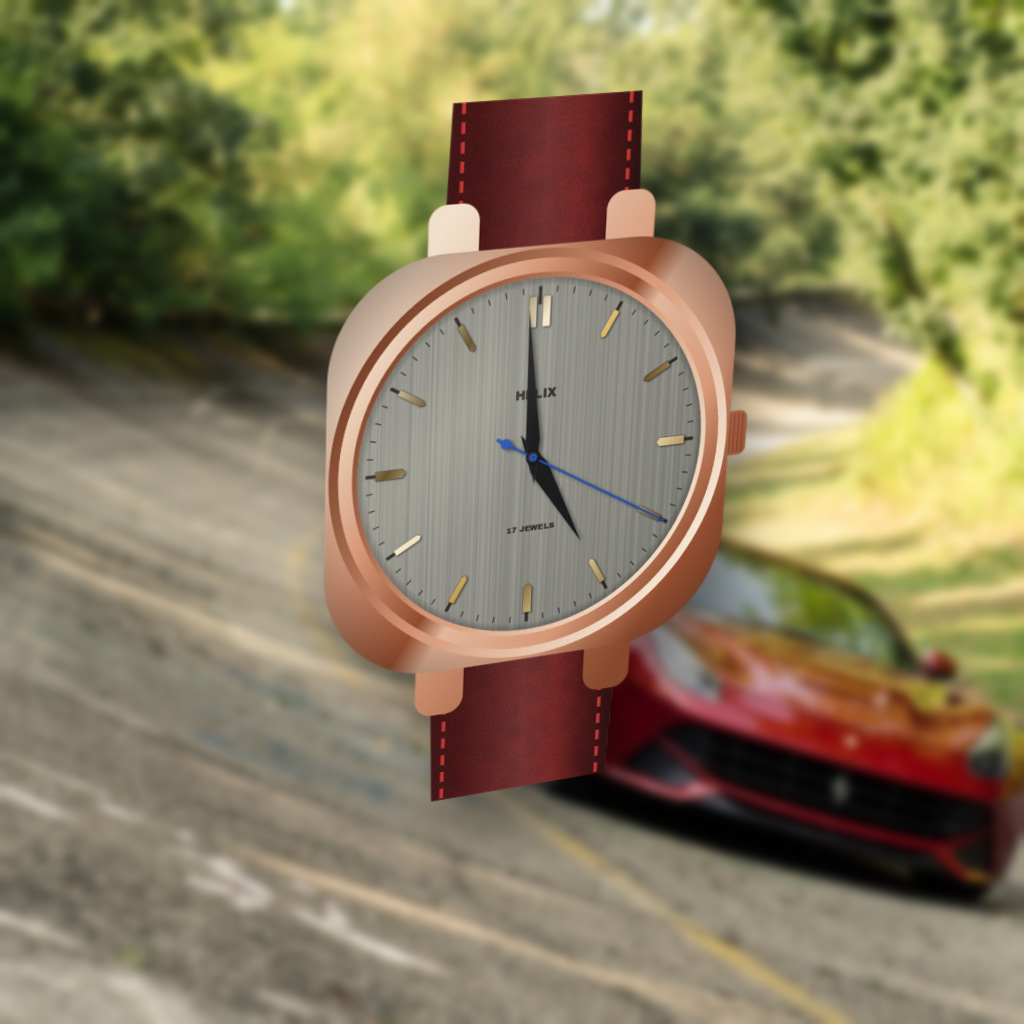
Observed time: 4h59m20s
